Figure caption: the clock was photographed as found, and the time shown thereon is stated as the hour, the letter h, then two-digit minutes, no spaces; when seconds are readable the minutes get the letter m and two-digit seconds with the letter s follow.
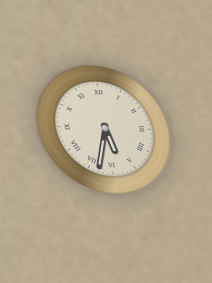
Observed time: 5h33
